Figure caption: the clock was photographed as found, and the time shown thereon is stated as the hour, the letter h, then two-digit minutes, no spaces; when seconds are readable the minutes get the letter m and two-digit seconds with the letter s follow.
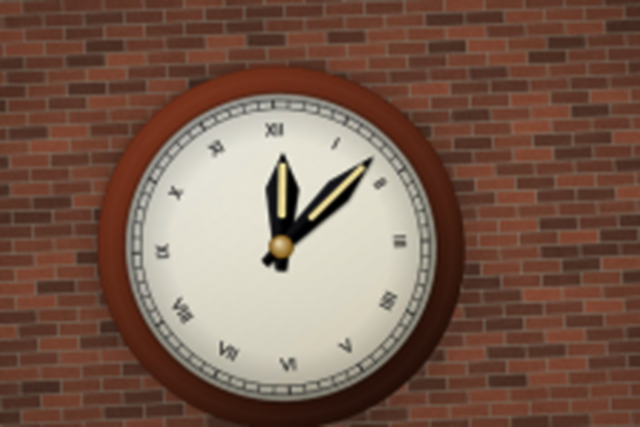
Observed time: 12h08
